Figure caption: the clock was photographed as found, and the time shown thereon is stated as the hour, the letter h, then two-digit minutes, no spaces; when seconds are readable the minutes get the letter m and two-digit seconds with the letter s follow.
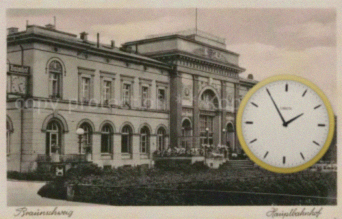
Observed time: 1h55
